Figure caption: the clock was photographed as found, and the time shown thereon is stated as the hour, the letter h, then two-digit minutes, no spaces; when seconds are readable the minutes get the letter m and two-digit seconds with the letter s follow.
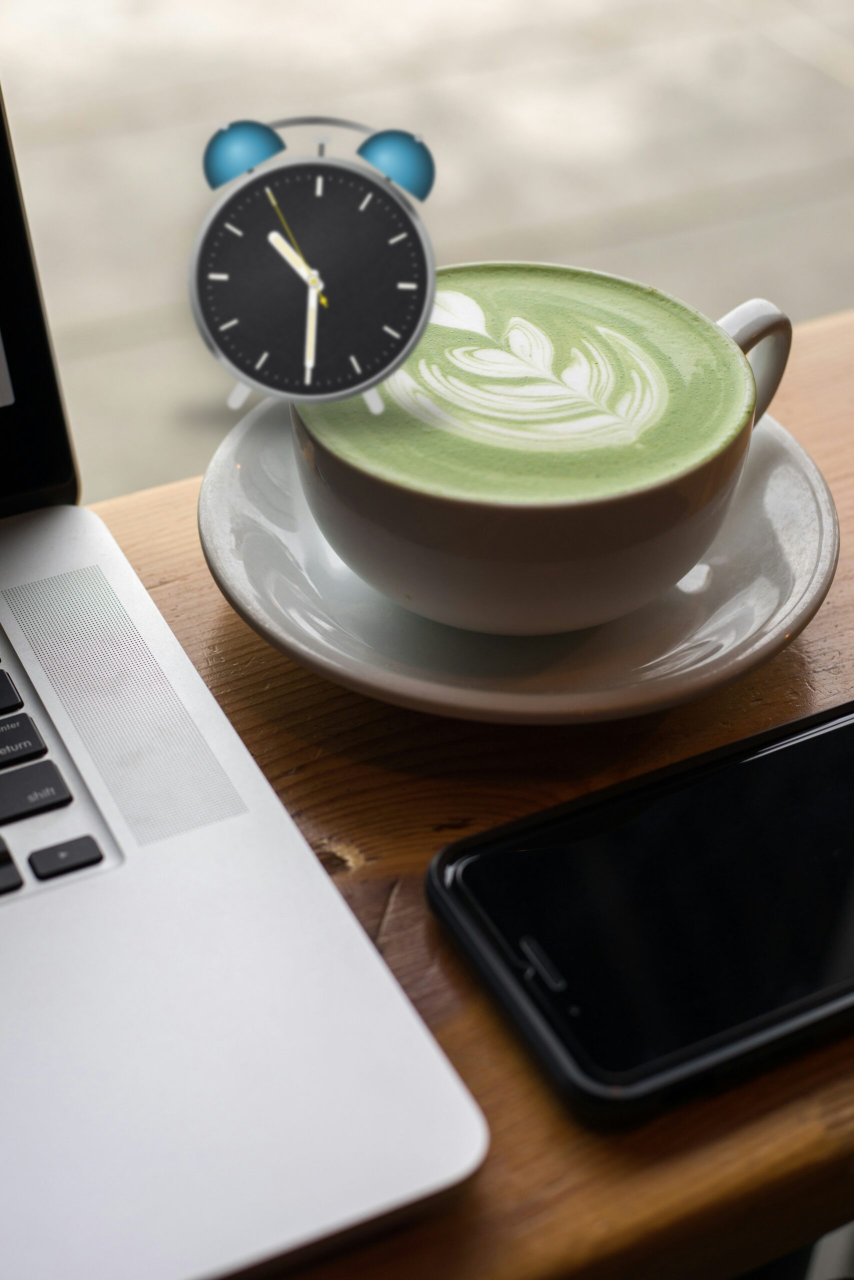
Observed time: 10h29m55s
